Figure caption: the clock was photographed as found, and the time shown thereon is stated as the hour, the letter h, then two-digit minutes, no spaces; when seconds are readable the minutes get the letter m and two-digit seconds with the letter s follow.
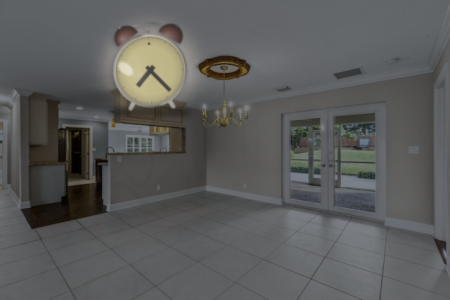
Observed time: 7h23
